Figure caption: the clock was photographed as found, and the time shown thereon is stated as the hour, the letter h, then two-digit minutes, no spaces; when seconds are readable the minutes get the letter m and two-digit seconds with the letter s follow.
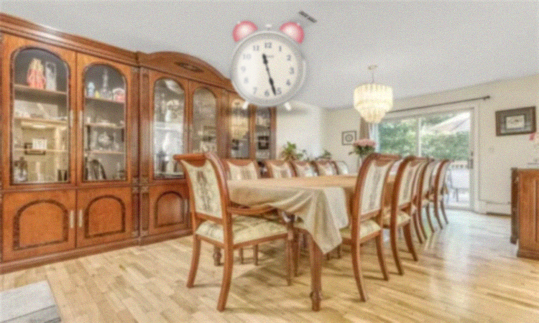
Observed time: 11h27
